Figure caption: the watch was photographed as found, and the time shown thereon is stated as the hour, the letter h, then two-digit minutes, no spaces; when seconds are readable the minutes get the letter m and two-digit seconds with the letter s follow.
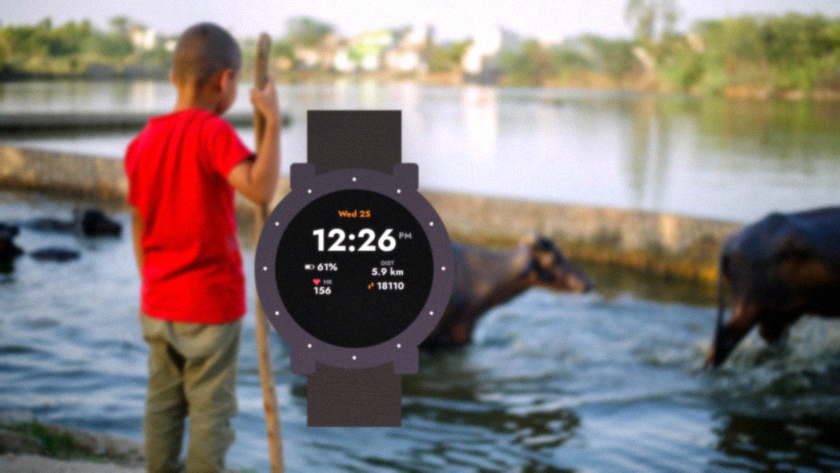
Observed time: 12h26
